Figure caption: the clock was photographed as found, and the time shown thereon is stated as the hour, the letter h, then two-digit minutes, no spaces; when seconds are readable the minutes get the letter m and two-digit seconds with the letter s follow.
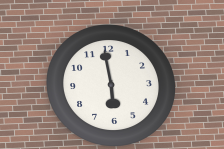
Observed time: 5h59
